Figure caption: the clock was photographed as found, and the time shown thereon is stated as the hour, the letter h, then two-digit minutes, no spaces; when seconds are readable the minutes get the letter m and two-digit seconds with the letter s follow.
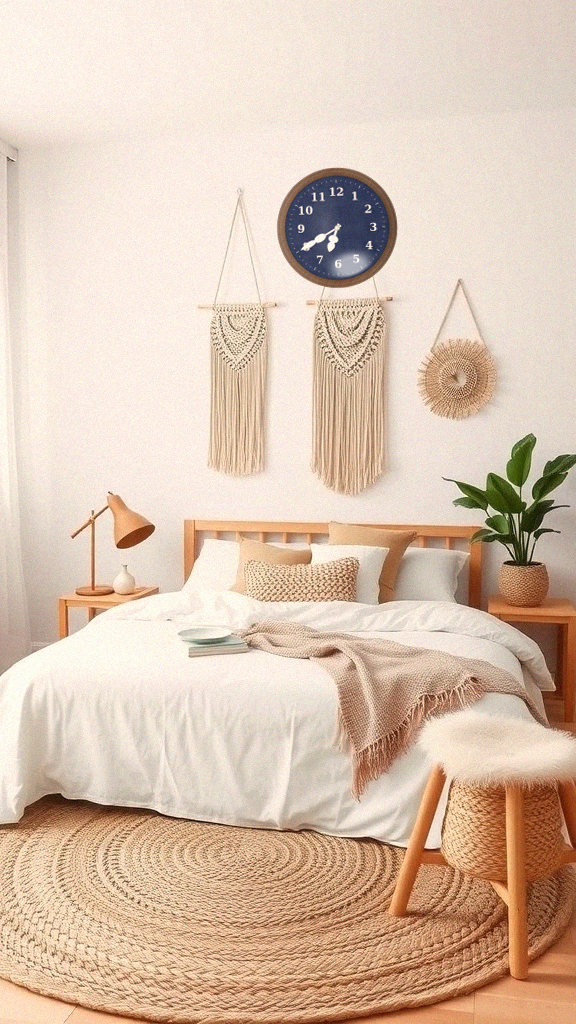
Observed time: 6h40
